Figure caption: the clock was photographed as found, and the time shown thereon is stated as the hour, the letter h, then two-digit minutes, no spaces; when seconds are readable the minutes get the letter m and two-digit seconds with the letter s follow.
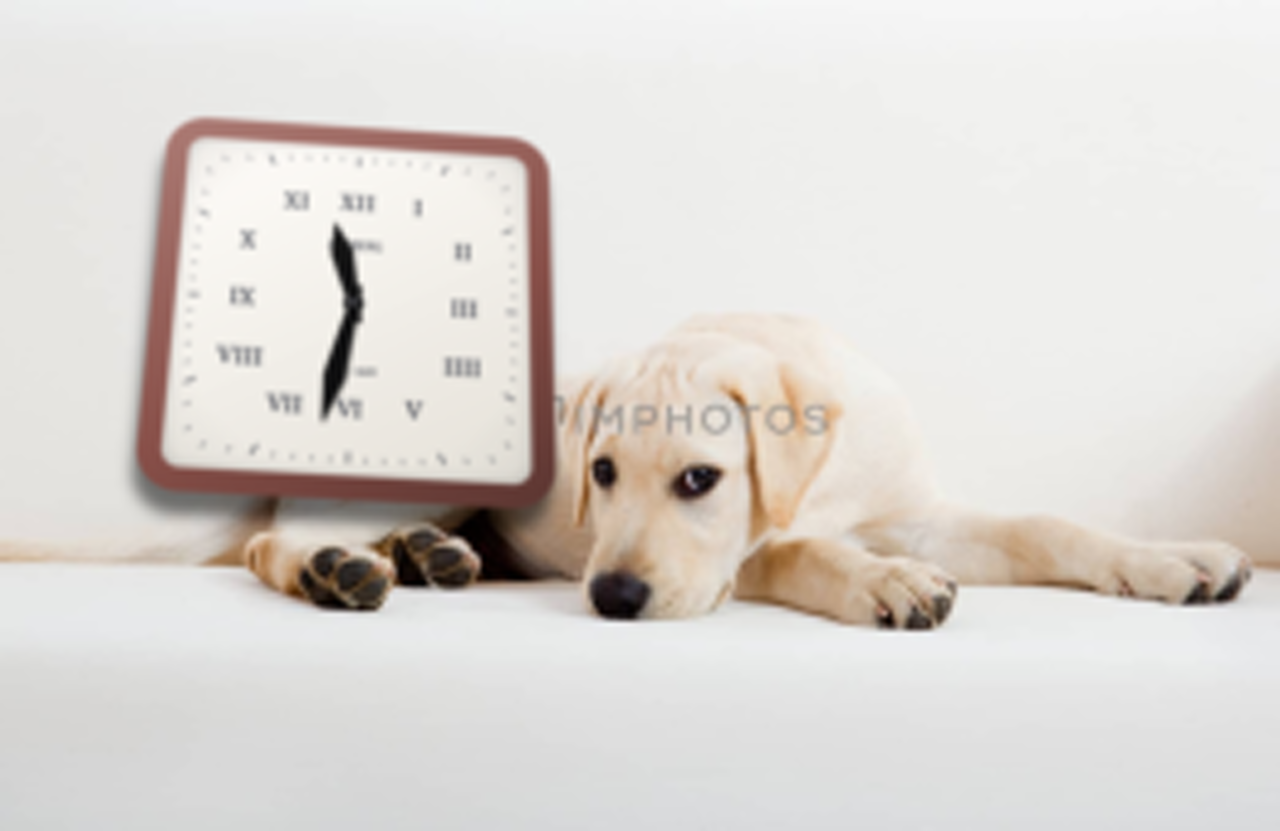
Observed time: 11h32
